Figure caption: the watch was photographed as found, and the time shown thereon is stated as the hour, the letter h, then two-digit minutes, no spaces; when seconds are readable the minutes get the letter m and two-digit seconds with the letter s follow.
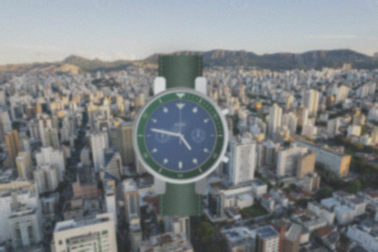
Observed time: 4h47
